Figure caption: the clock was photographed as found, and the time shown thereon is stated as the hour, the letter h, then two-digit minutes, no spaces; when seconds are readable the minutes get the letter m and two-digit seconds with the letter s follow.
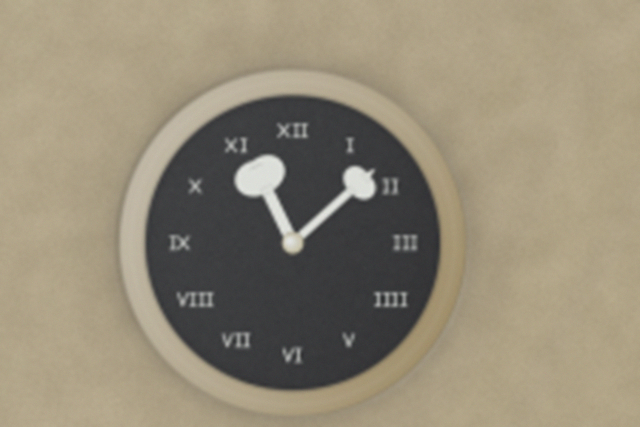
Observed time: 11h08
